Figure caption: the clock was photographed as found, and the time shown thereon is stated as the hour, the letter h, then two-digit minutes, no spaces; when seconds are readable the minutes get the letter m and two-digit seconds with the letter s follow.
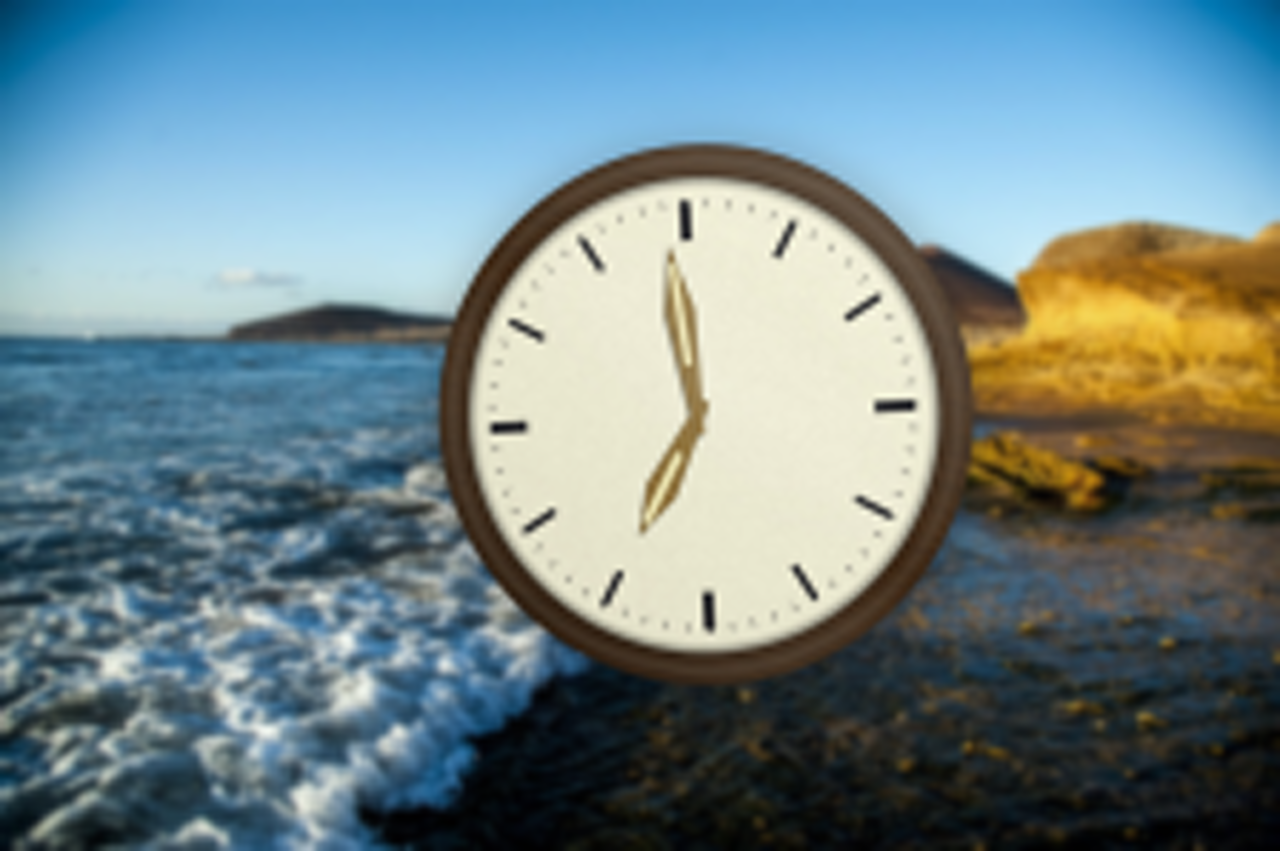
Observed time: 6h59
